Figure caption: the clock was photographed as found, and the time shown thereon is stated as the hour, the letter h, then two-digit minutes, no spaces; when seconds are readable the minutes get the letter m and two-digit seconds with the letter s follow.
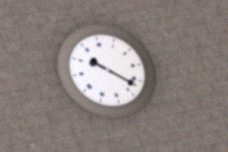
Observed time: 10h22
